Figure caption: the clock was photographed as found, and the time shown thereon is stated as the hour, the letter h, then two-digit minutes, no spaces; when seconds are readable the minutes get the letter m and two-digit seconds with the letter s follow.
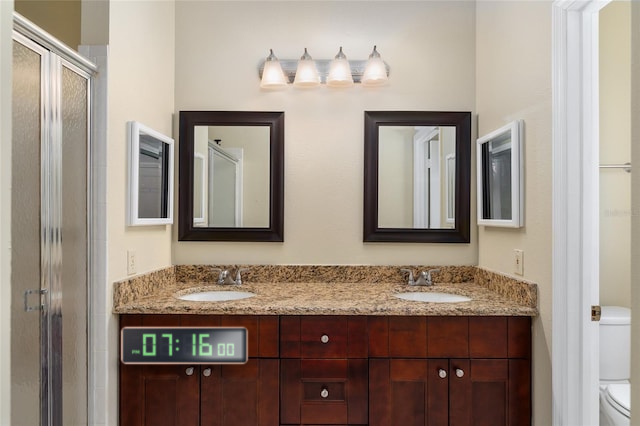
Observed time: 7h16m00s
